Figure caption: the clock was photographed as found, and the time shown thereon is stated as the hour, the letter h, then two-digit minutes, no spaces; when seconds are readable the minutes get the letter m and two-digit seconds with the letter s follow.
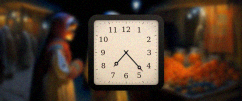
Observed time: 7h23
